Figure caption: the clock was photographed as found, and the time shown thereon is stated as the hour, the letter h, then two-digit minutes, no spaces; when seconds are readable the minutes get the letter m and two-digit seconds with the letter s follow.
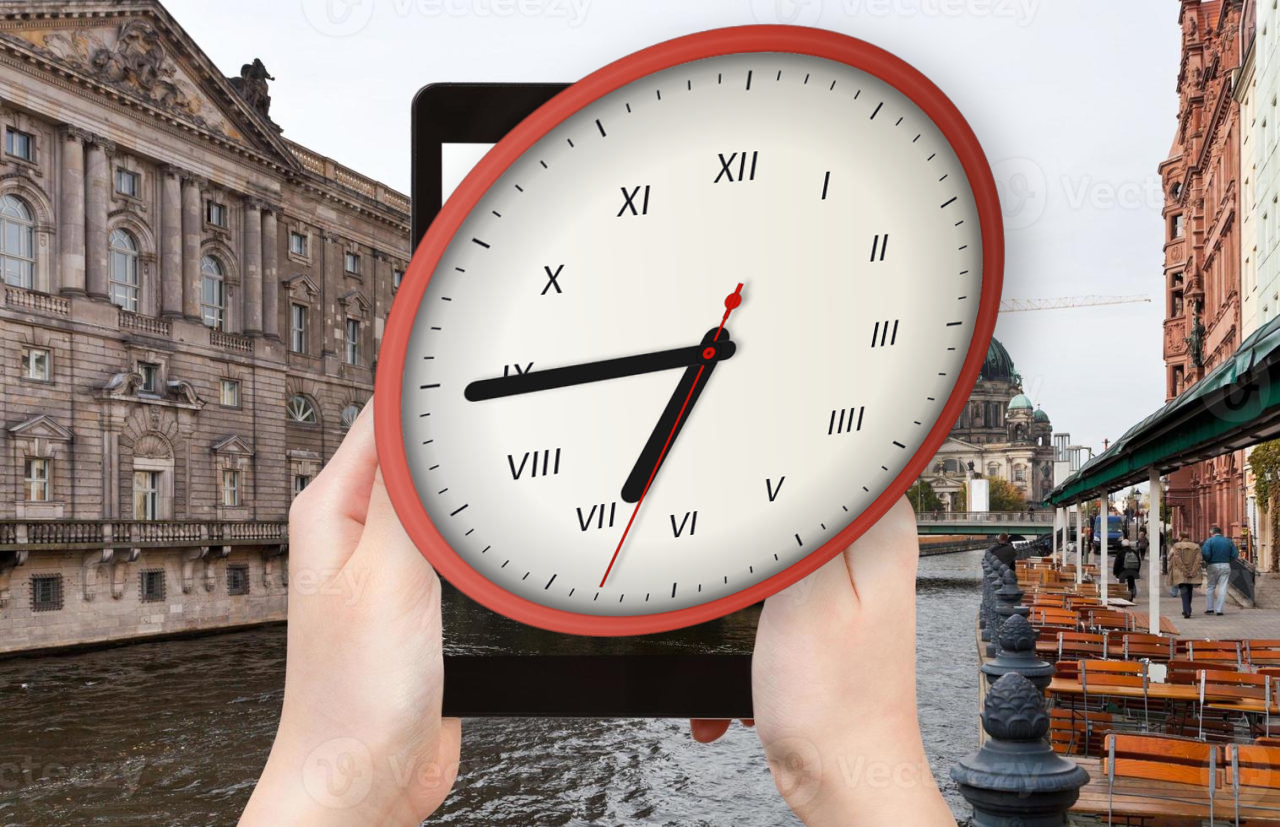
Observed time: 6h44m33s
